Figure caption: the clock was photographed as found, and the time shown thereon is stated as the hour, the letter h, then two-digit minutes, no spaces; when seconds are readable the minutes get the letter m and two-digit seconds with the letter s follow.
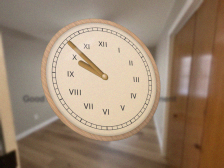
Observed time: 9h52
